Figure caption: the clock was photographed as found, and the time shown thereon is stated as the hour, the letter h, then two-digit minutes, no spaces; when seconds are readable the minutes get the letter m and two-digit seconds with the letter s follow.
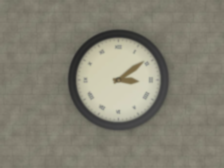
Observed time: 3h09
